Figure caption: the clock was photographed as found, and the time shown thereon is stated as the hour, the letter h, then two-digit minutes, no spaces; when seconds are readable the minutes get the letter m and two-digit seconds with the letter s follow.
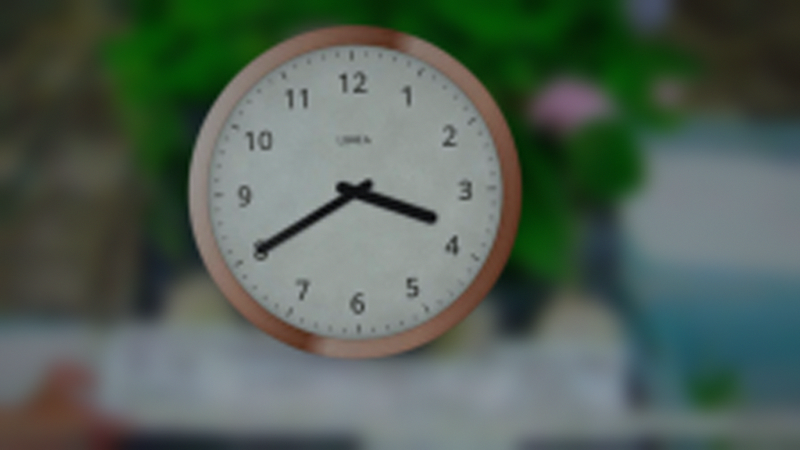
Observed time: 3h40
